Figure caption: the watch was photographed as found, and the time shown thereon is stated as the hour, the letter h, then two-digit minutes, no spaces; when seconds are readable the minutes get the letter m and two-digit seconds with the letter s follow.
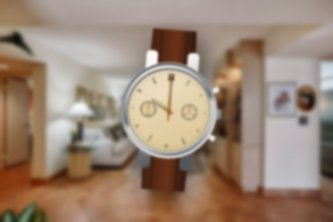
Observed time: 10h00
